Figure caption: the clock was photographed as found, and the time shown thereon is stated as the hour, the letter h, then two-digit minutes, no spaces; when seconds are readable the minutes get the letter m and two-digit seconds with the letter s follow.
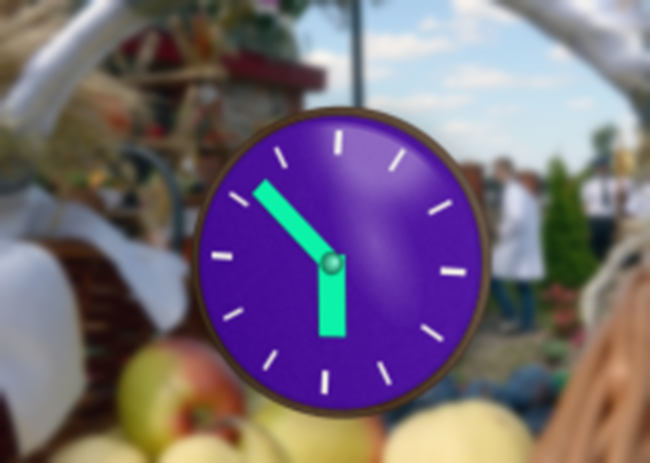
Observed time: 5h52
